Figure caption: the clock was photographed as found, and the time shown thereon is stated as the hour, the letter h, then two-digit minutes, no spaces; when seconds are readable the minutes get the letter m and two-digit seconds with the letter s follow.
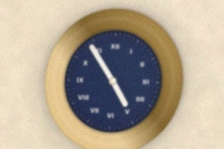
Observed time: 4h54
